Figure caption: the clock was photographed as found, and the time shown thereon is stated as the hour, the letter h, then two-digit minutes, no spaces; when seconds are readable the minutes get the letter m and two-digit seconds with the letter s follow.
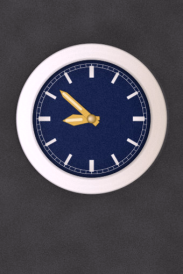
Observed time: 8h52
